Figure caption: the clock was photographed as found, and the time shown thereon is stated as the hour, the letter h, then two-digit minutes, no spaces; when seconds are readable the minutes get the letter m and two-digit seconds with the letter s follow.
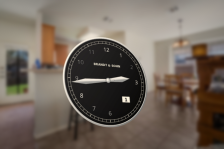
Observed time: 2h44
